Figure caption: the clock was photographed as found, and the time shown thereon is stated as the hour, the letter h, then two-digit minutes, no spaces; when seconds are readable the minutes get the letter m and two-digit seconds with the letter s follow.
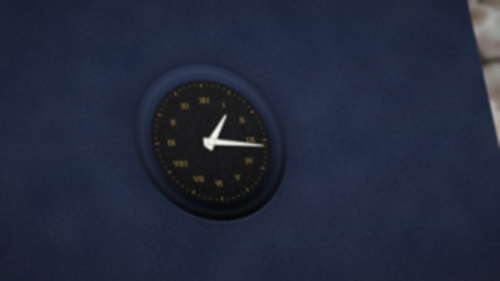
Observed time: 1h16
